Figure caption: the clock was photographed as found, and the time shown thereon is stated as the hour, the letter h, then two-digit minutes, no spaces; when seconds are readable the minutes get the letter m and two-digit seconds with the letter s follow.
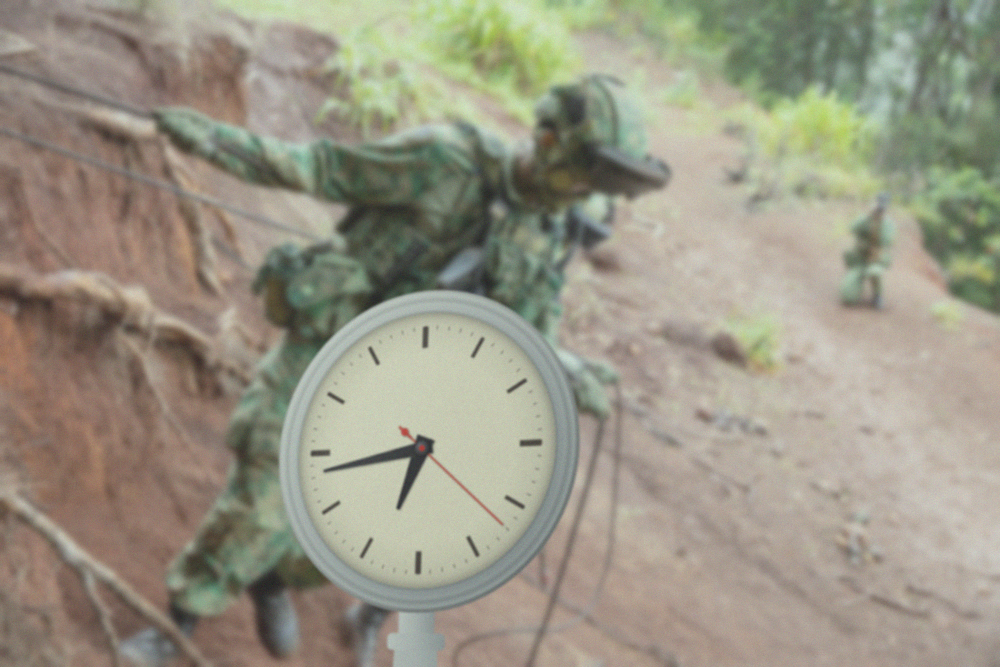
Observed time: 6h43m22s
